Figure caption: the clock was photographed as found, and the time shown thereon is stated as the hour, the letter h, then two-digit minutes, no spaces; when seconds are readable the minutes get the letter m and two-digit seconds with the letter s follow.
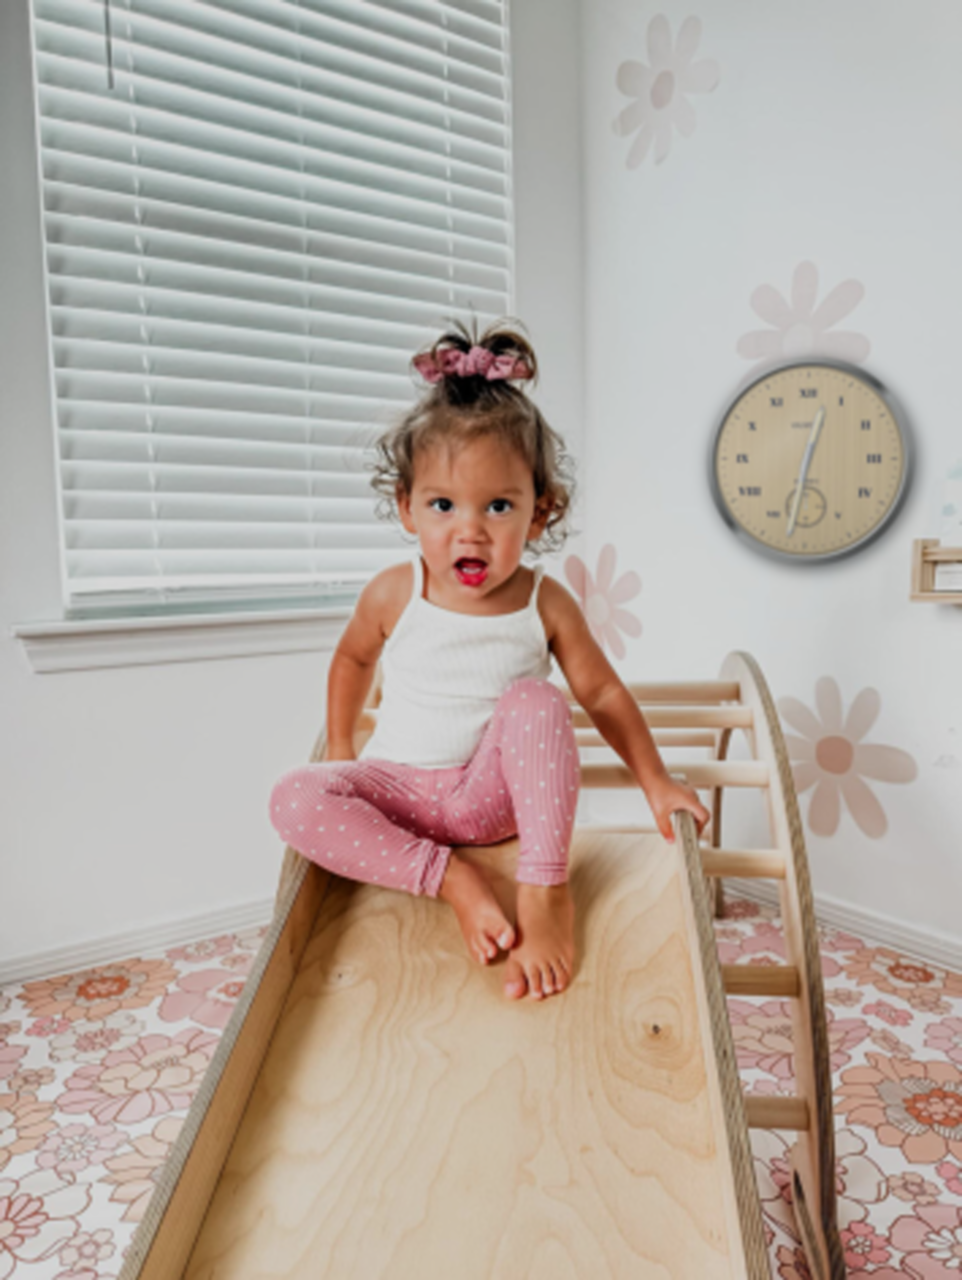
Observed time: 12h32
